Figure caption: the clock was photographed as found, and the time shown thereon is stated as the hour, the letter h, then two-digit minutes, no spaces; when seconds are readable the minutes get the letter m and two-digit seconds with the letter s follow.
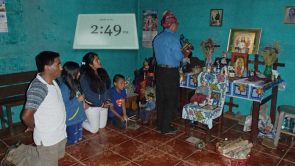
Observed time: 2h49
